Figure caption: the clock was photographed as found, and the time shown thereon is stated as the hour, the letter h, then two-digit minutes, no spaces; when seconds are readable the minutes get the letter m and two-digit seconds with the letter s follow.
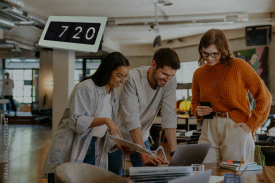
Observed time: 7h20
